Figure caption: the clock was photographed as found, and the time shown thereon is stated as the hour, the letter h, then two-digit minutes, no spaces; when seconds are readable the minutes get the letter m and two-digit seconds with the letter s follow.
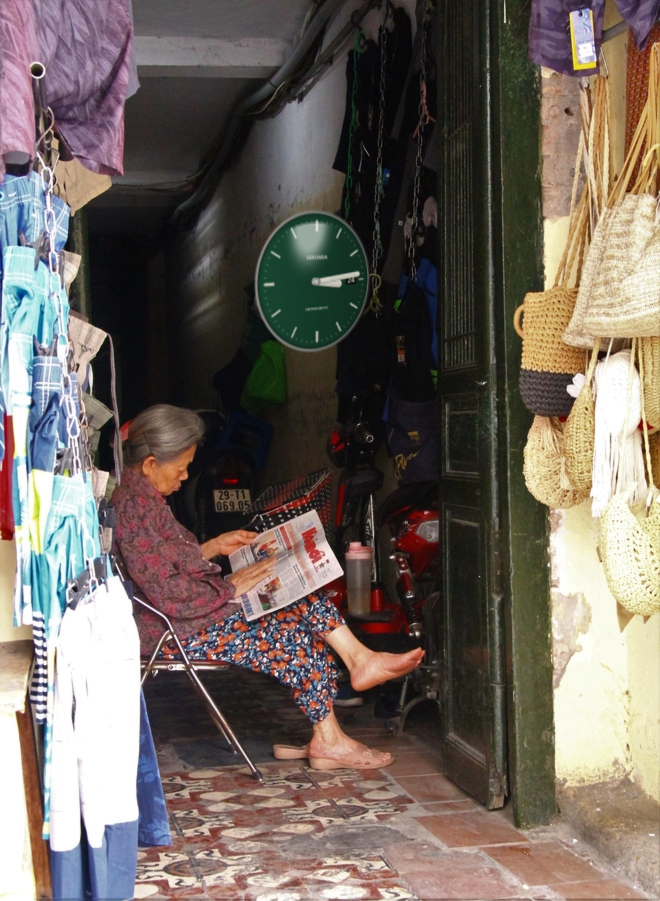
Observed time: 3h14
